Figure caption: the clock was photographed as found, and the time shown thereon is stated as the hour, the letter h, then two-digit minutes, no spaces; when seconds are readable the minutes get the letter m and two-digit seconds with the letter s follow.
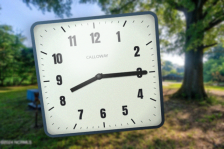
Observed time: 8h15
